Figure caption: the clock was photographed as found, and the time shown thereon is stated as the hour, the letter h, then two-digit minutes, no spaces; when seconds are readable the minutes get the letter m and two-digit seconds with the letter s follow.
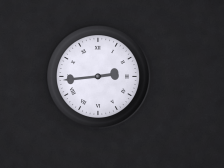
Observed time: 2h44
